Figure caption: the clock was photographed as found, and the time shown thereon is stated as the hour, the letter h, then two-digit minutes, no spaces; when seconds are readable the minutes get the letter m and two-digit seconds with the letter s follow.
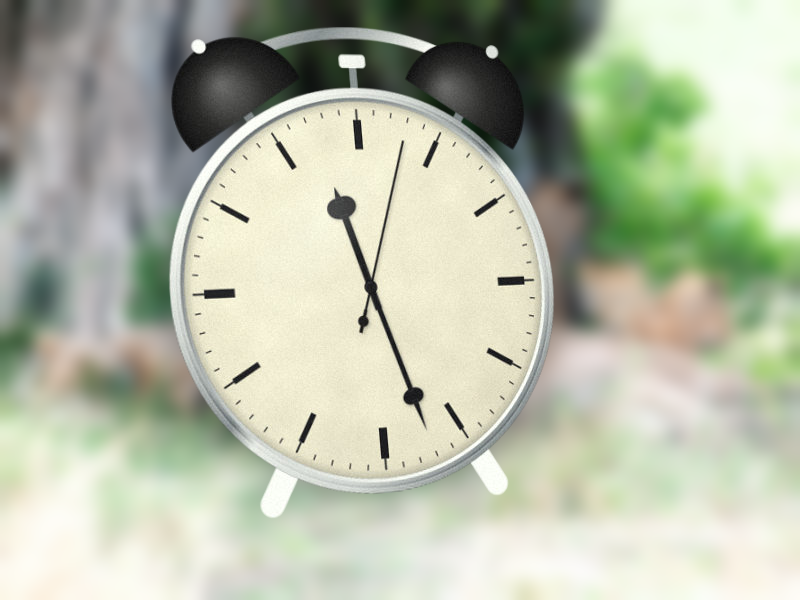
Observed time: 11h27m03s
